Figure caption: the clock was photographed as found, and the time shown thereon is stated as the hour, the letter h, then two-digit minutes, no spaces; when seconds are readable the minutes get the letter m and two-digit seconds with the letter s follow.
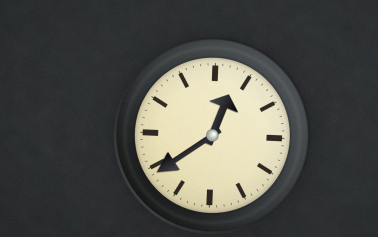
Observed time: 12h39
